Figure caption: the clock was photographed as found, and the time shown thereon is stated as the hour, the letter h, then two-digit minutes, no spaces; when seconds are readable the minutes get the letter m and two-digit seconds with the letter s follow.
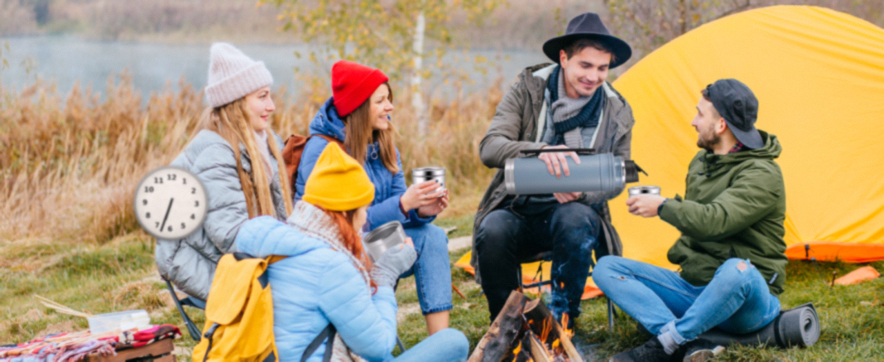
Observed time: 6h33
